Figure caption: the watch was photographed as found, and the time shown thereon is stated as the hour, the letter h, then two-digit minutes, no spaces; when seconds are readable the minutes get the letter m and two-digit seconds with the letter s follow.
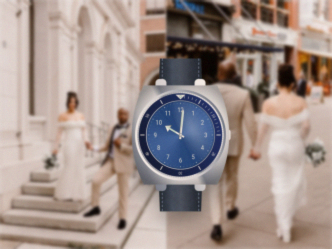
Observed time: 10h01
